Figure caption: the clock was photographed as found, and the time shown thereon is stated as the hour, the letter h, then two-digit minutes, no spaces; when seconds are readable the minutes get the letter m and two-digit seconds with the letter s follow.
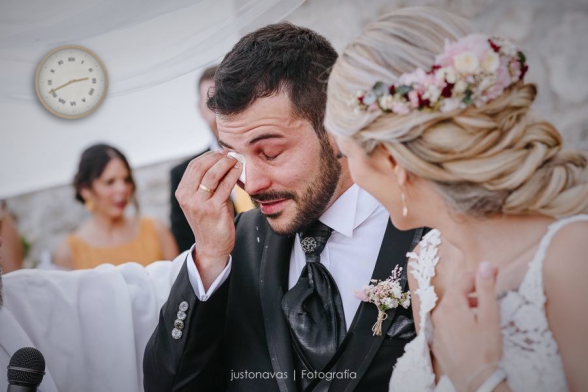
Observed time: 2h41
